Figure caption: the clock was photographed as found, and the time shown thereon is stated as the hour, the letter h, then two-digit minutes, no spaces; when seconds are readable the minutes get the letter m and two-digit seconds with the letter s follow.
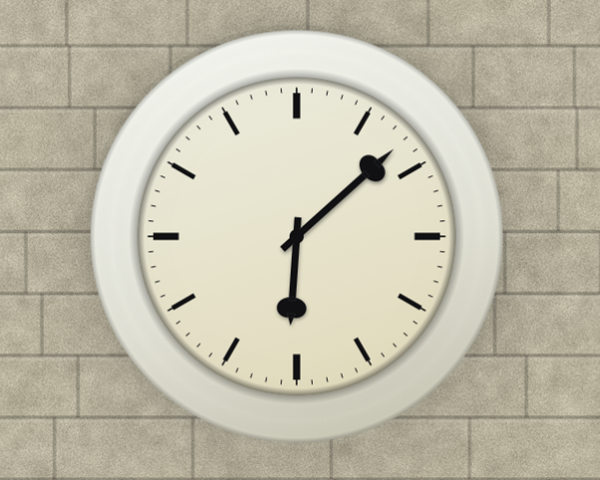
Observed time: 6h08
